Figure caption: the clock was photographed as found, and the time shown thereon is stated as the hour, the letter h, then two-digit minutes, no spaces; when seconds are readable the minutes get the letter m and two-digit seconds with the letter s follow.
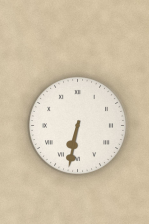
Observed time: 6h32
